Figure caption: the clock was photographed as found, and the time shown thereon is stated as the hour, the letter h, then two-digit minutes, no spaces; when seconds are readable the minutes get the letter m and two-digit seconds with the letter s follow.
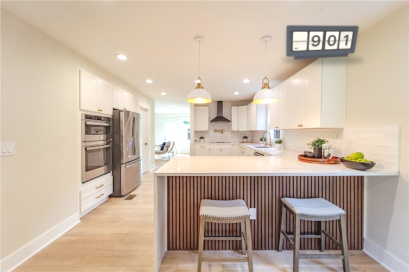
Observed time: 9h01
